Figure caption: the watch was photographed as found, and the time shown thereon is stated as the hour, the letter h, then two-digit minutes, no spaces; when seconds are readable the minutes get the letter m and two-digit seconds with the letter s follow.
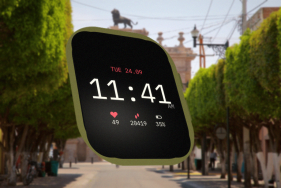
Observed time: 11h41
